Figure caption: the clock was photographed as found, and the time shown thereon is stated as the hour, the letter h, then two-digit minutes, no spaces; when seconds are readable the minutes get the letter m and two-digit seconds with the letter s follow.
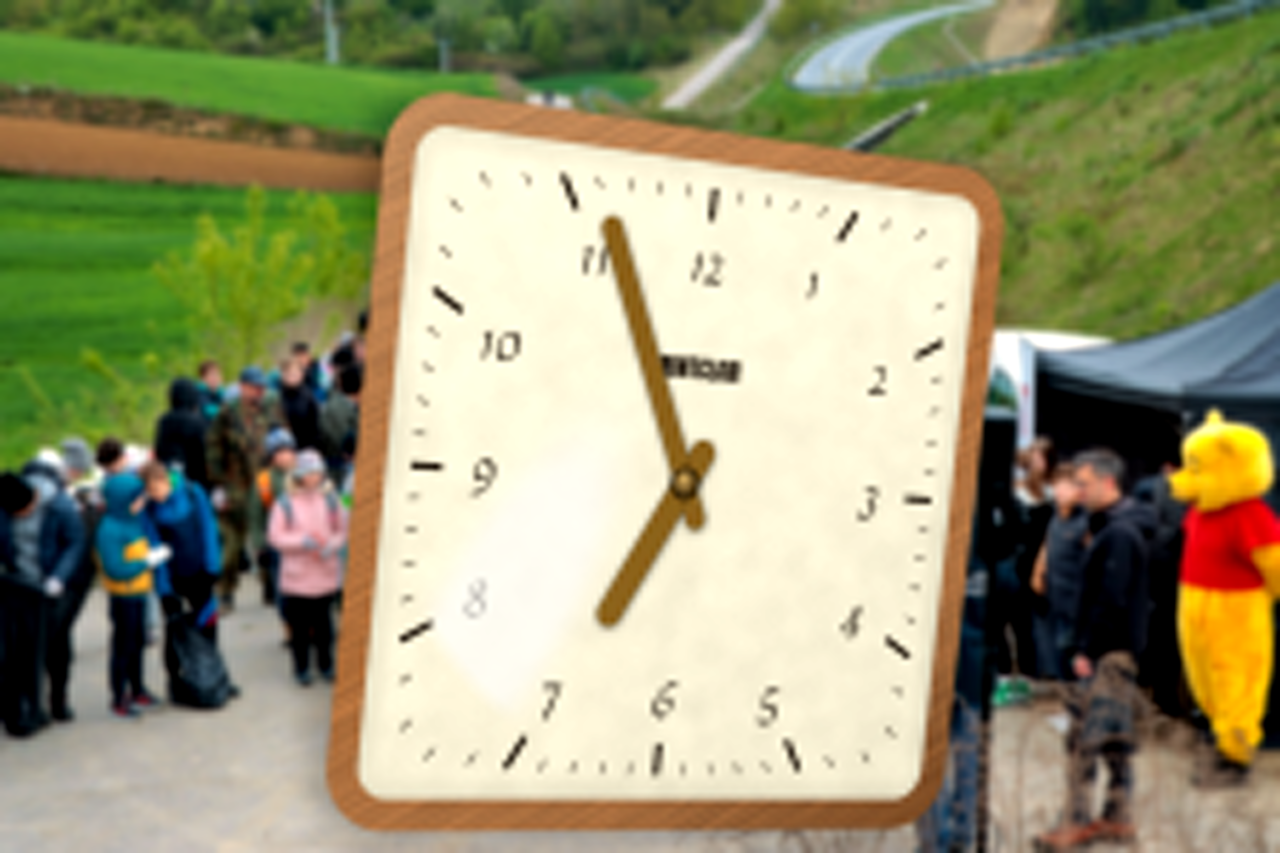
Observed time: 6h56
